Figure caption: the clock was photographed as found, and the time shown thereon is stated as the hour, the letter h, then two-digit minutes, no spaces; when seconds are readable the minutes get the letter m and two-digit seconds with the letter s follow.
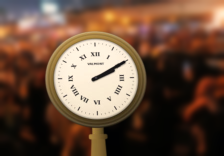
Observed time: 2h10
